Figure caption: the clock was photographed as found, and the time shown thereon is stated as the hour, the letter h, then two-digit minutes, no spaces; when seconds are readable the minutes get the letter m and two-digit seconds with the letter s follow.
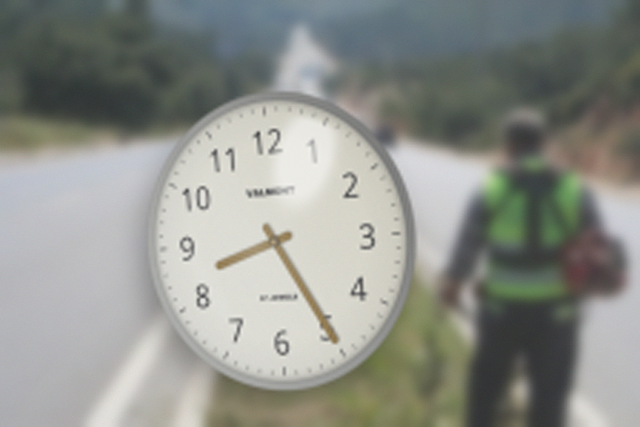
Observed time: 8h25
